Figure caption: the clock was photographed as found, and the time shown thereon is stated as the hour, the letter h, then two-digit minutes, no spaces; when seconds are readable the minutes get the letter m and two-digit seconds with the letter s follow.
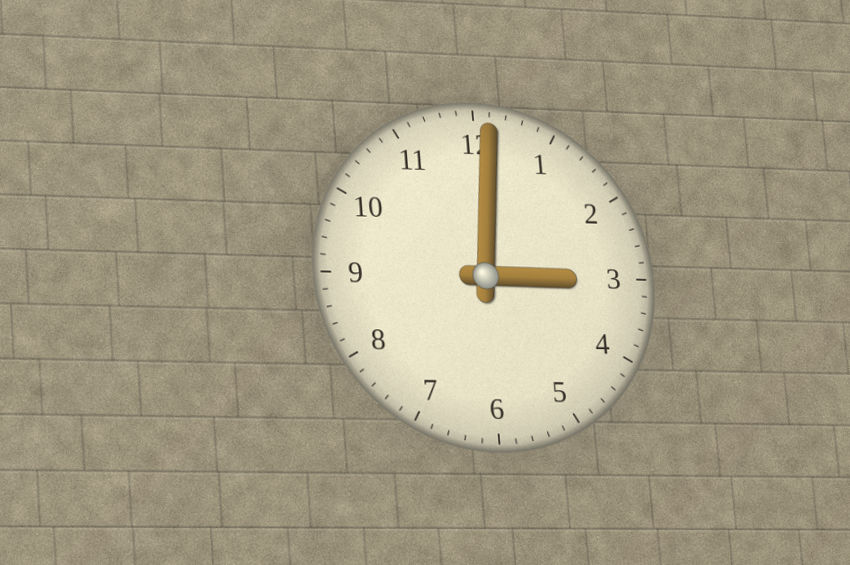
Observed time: 3h01
